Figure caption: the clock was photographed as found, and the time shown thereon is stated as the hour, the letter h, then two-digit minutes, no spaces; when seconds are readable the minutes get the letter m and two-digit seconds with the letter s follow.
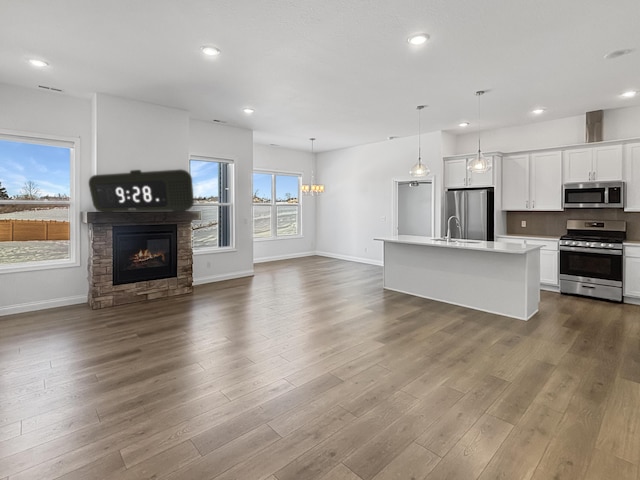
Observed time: 9h28
